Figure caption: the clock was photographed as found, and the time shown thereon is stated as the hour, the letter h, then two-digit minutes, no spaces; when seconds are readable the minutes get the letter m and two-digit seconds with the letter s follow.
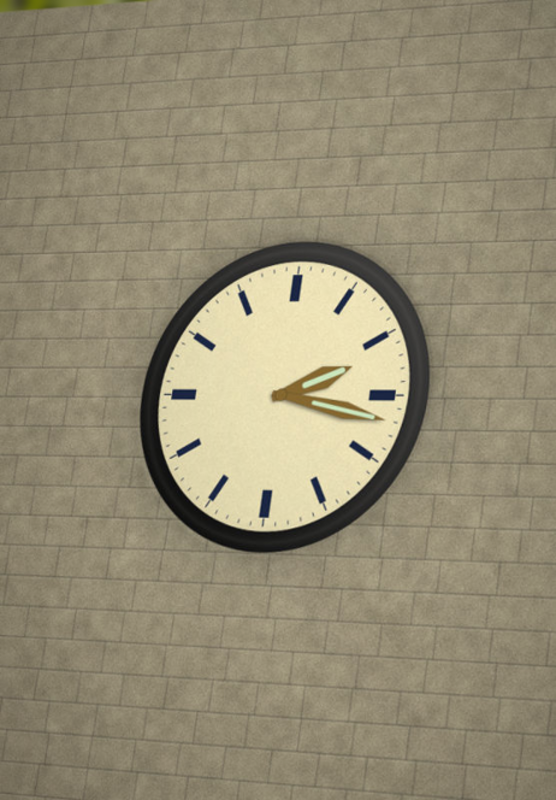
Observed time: 2h17
